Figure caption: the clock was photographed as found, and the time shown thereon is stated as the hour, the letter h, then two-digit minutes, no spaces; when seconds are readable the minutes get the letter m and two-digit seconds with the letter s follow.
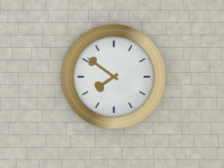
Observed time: 7h51
